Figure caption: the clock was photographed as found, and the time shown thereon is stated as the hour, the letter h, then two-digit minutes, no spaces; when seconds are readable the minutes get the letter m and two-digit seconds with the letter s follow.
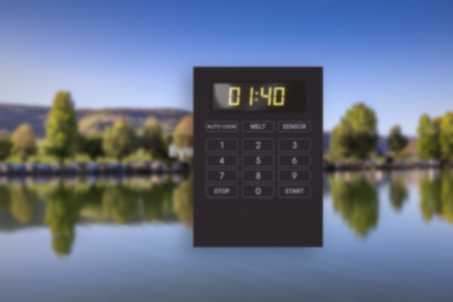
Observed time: 1h40
